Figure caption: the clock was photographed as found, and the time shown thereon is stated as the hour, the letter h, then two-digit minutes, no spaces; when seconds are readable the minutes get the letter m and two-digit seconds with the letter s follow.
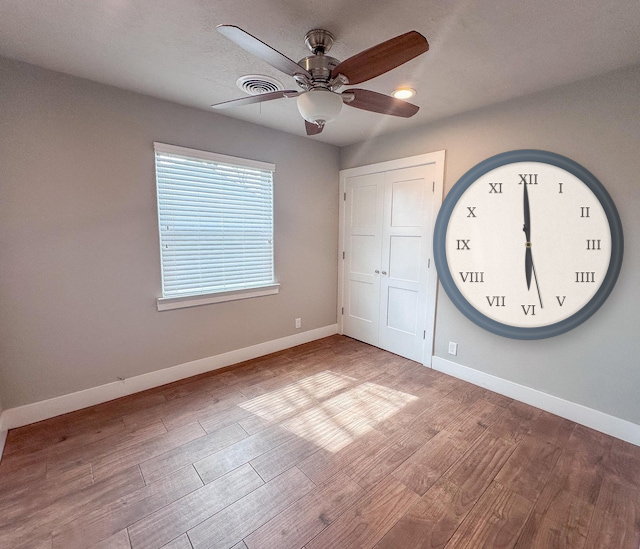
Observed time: 5h59m28s
